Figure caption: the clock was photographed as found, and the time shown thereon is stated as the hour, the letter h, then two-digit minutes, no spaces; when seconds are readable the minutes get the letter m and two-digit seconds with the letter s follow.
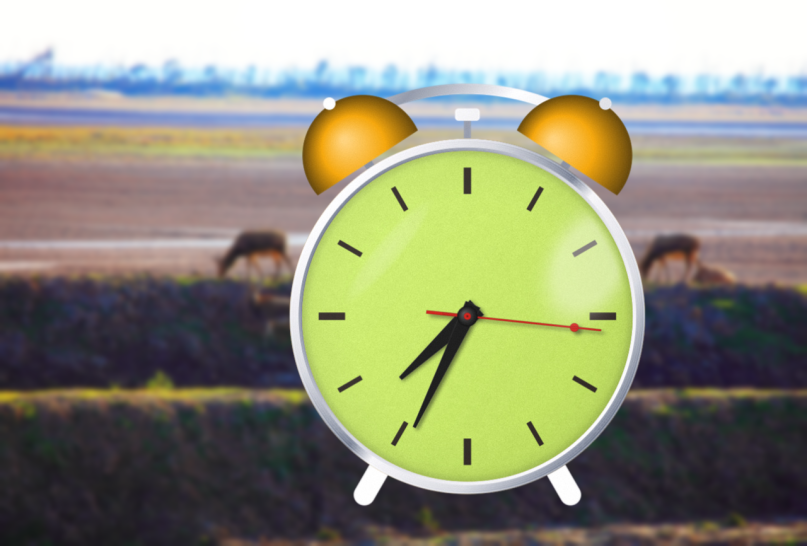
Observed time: 7h34m16s
